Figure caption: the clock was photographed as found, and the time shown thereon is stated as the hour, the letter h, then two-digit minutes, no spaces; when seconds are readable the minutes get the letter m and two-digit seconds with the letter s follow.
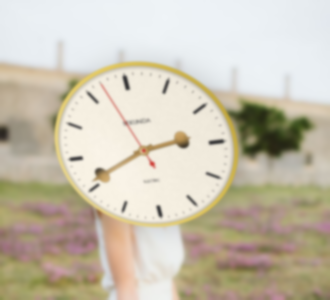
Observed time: 2h40m57s
